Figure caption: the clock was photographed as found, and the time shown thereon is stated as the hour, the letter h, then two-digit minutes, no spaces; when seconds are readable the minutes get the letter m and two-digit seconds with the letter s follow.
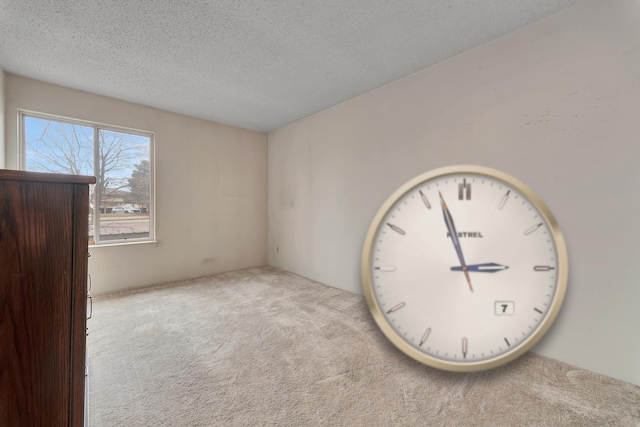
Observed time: 2h56m57s
